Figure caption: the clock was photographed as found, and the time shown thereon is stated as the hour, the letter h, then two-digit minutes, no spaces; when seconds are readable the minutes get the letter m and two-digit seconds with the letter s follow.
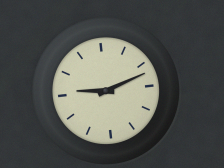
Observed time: 9h12
